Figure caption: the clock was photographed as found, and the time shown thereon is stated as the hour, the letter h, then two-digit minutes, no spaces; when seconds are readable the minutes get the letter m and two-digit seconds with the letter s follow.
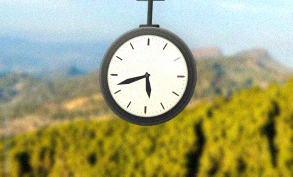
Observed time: 5h42
